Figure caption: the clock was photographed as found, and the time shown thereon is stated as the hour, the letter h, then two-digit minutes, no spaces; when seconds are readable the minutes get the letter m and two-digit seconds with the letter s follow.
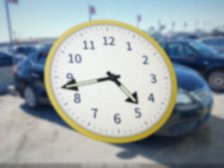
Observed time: 4h43
